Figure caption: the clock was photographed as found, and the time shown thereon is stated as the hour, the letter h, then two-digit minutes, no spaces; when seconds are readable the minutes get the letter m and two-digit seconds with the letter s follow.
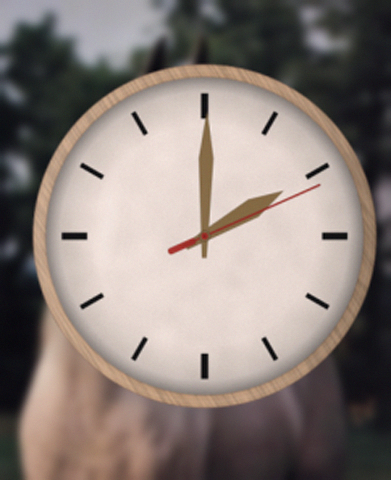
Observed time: 2h00m11s
